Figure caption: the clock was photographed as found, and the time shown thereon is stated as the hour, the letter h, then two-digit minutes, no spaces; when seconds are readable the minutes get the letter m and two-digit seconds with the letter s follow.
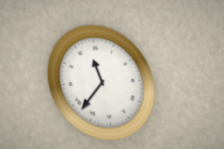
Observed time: 11h38
